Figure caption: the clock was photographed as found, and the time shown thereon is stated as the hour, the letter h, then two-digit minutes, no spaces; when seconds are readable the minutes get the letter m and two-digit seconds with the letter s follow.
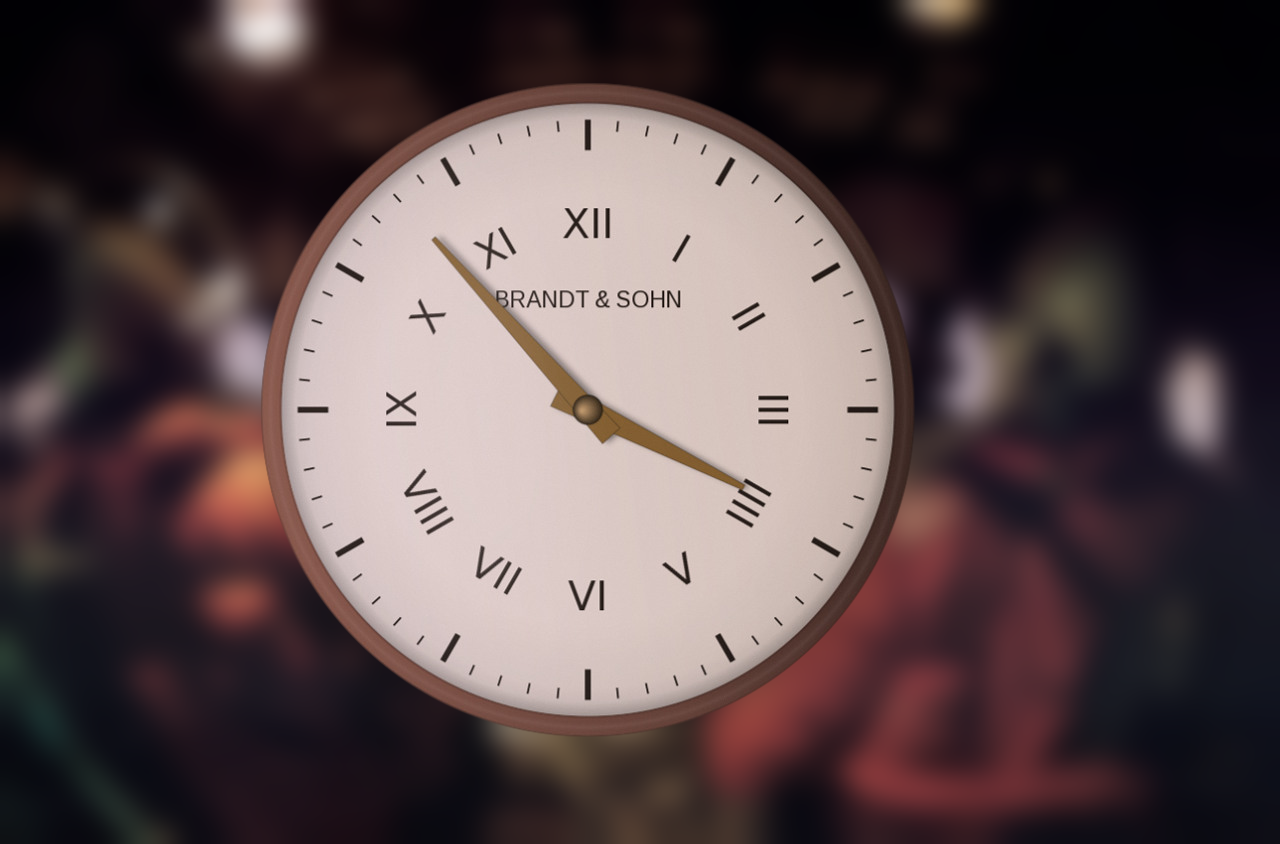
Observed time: 3h53
